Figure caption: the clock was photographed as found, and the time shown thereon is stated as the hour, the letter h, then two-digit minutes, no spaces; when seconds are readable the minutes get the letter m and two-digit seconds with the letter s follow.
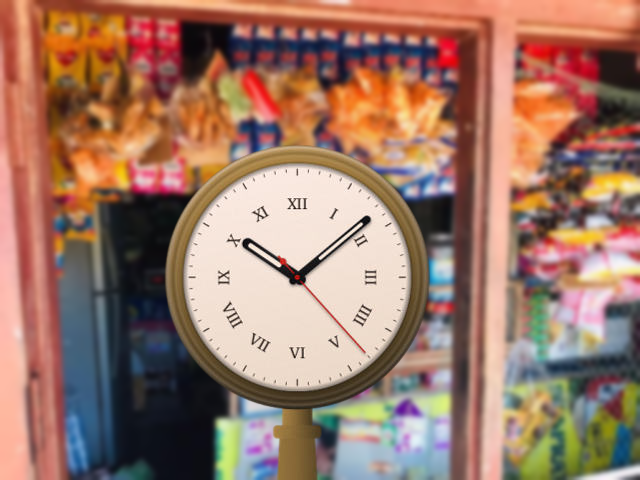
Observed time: 10h08m23s
